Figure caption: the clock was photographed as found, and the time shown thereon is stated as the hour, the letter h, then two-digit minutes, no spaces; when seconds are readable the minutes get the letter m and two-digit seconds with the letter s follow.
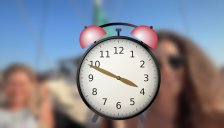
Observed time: 3h49
